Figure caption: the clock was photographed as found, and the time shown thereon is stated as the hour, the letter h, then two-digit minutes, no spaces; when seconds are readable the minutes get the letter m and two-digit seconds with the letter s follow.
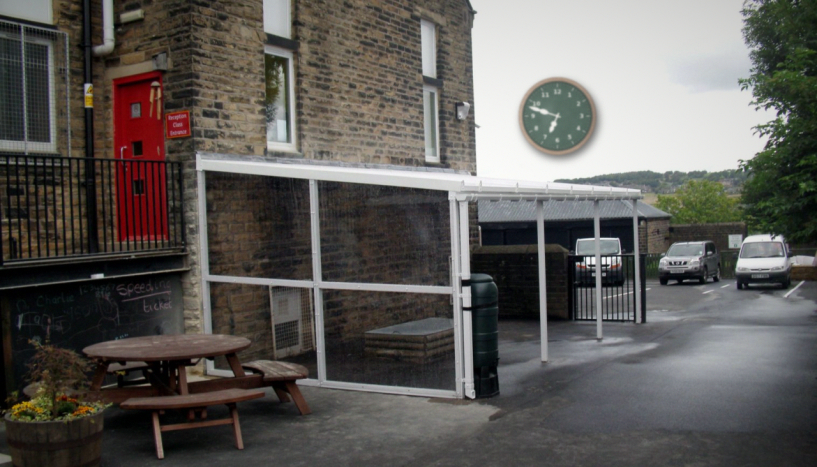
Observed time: 6h48
